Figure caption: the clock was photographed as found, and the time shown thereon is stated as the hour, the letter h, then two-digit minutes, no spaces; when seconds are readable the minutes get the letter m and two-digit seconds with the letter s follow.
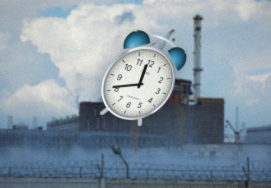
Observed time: 11h41
